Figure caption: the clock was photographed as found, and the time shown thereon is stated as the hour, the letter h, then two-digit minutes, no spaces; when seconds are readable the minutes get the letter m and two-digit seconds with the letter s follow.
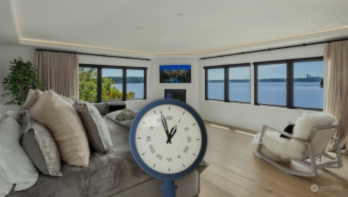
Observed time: 12h57
